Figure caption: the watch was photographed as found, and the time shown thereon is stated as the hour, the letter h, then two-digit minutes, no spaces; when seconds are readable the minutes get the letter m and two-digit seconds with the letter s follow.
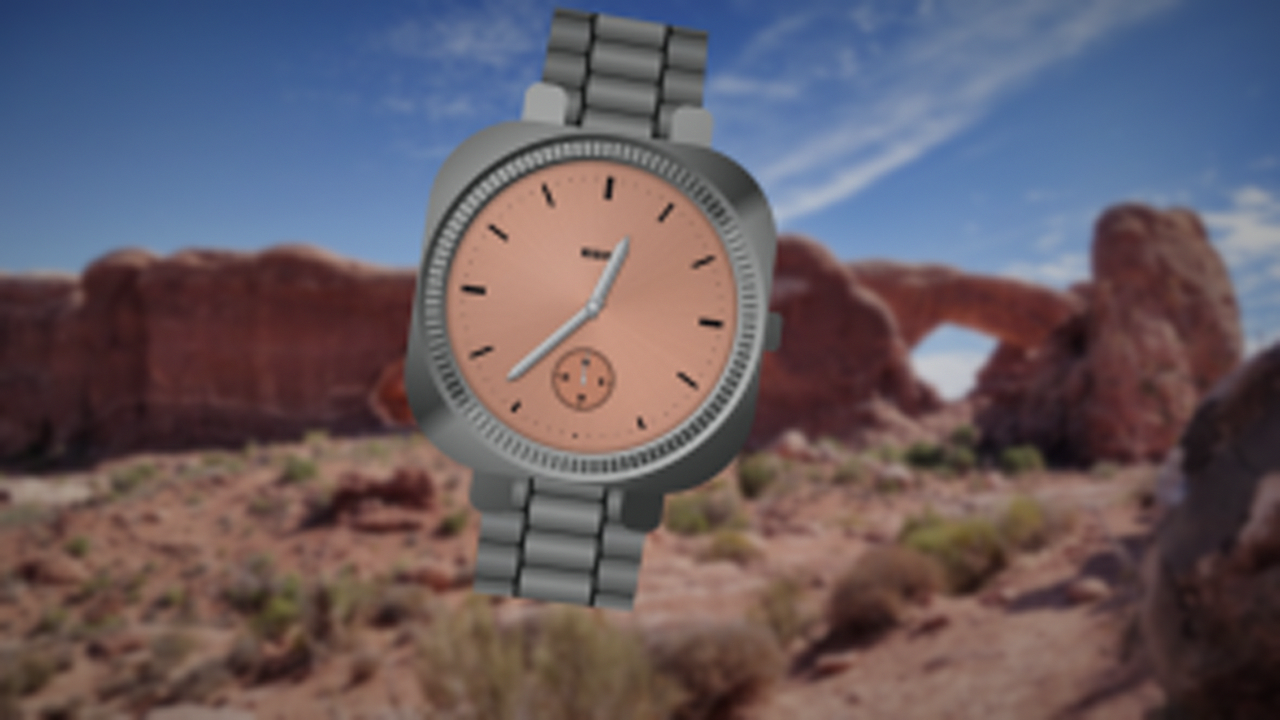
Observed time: 12h37
